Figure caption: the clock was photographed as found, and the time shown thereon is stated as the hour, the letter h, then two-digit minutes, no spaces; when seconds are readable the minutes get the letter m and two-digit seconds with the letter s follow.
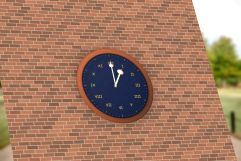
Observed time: 1h00
